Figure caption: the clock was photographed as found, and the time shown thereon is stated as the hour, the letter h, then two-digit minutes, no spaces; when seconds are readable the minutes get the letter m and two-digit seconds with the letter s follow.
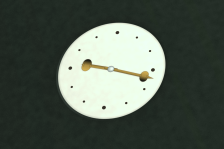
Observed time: 9h17
